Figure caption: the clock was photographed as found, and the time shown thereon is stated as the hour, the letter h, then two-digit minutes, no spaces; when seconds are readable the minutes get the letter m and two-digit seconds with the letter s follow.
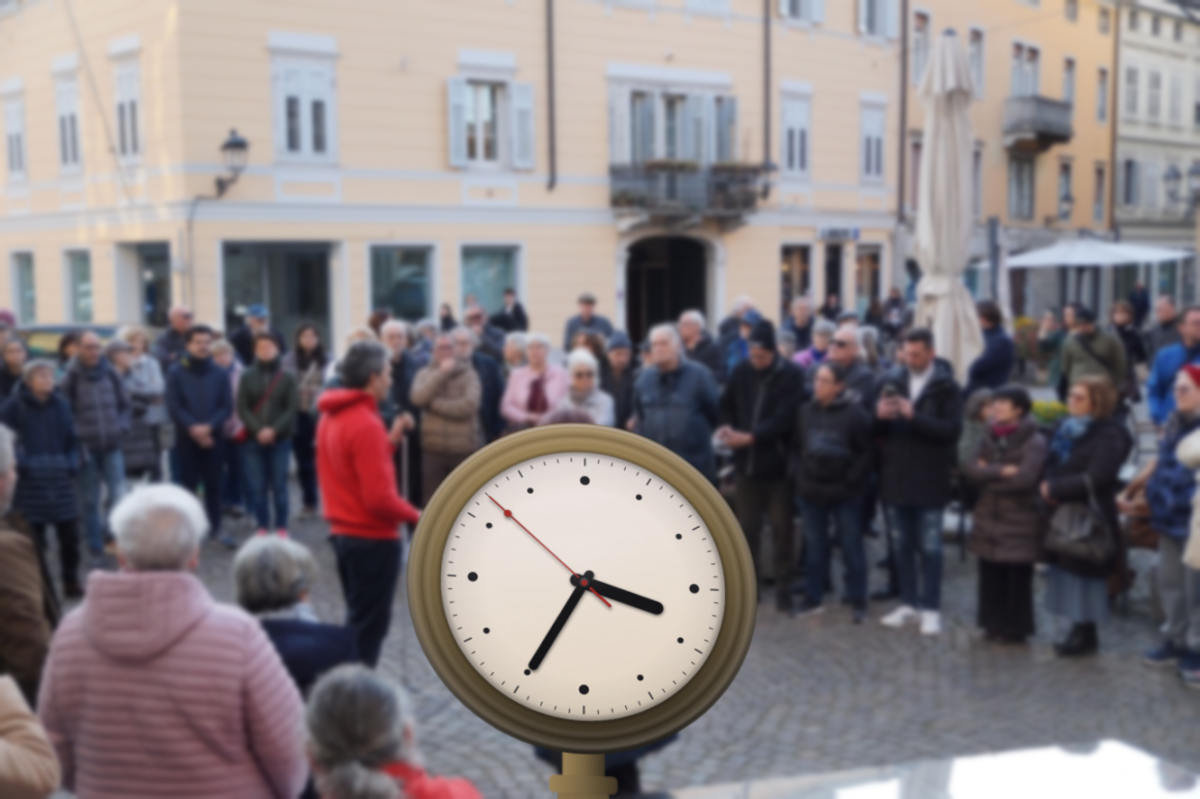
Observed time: 3h34m52s
